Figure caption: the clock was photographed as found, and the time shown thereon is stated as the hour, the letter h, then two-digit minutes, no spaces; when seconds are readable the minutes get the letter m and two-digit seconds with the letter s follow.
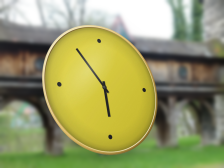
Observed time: 5h54
